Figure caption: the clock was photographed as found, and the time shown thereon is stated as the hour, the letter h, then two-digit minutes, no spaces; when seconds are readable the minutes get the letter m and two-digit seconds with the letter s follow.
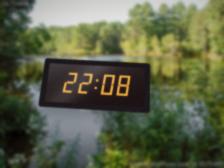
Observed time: 22h08
